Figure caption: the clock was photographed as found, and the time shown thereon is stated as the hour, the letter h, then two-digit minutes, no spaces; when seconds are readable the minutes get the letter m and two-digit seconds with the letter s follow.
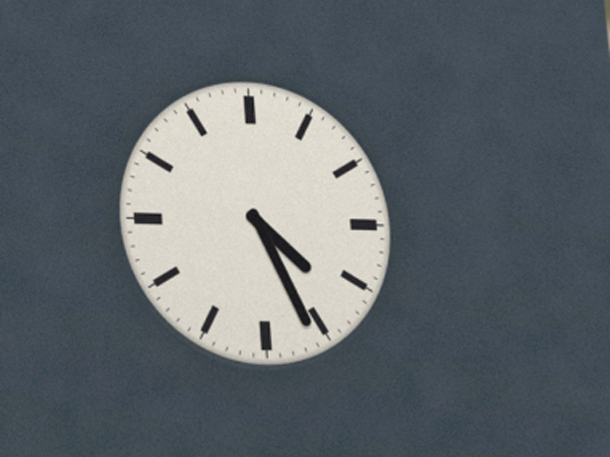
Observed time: 4h26
